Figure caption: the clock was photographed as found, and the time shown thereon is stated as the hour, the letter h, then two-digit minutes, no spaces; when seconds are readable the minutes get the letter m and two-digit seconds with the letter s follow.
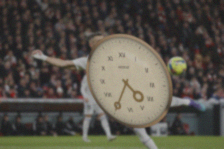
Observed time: 4h35
